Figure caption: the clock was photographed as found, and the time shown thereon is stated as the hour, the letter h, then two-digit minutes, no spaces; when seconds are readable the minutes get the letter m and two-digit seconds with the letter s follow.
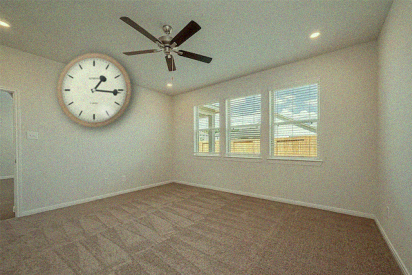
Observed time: 1h16
